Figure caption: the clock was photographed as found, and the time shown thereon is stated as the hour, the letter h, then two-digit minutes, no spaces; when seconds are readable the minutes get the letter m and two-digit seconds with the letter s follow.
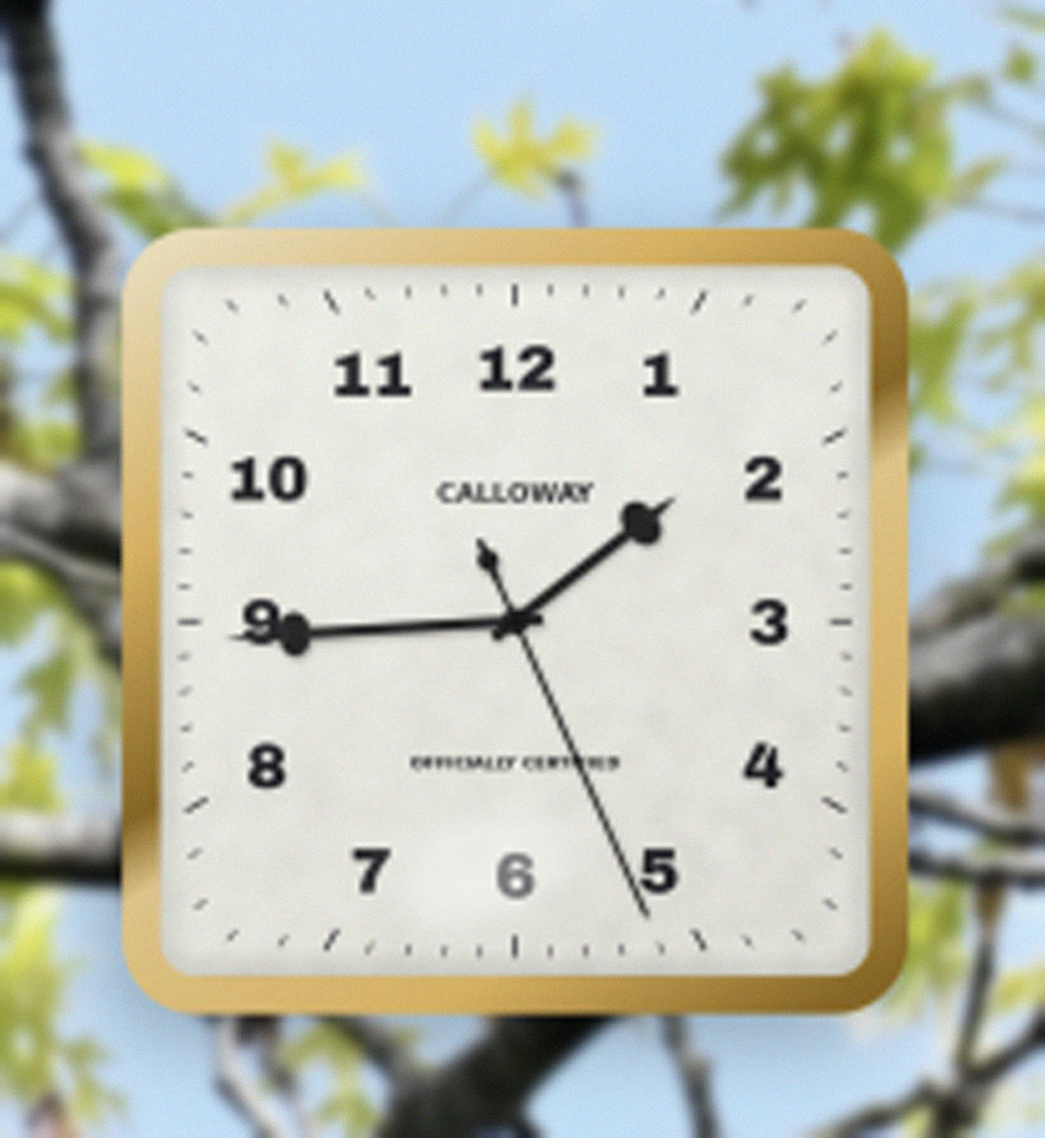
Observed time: 1h44m26s
